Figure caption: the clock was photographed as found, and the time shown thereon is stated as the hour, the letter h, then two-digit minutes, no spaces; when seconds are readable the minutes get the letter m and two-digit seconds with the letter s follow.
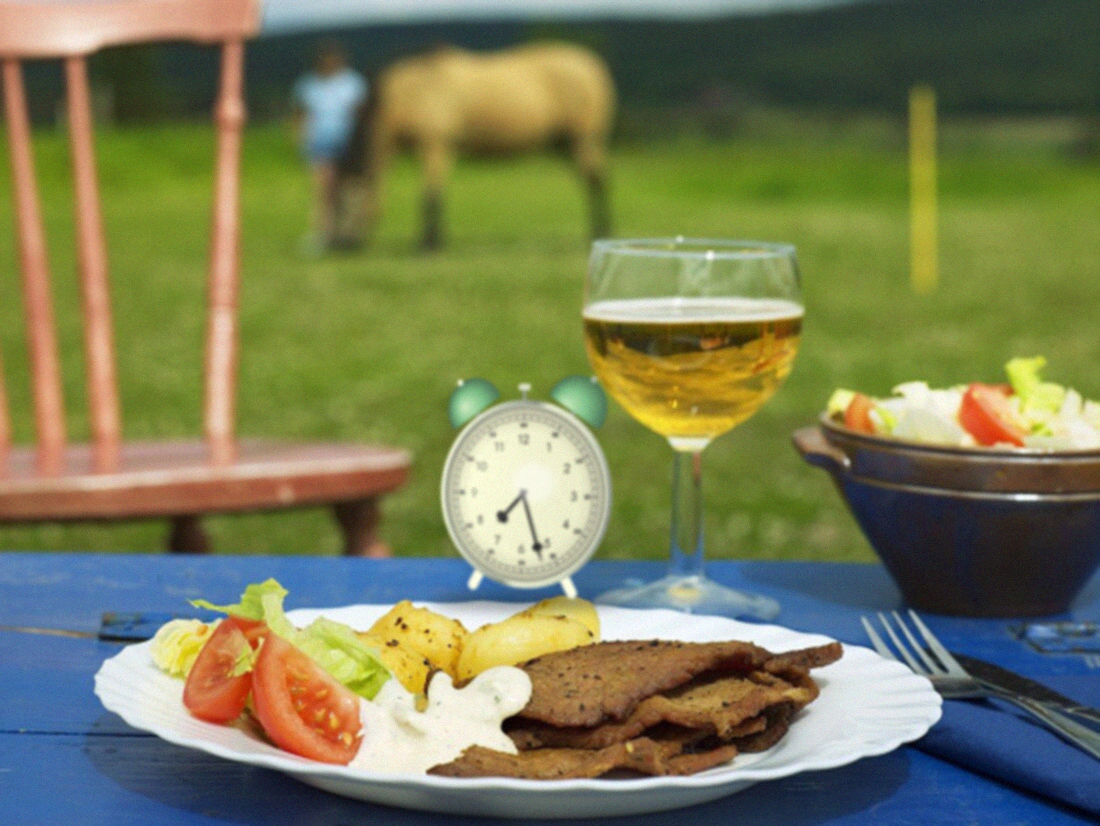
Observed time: 7h27
